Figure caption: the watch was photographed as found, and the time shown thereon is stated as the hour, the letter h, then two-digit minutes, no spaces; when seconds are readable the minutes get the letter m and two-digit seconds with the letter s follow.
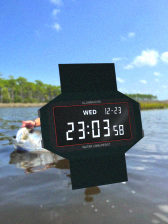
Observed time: 23h03m58s
